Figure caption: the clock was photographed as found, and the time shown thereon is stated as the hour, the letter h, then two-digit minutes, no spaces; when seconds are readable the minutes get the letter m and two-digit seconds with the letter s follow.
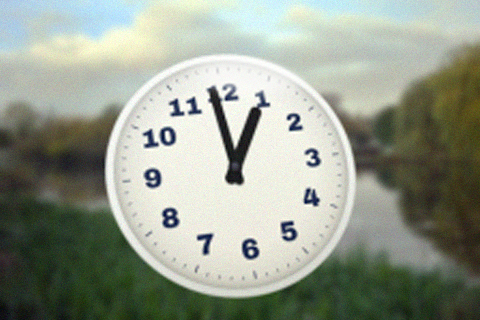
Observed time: 12h59
